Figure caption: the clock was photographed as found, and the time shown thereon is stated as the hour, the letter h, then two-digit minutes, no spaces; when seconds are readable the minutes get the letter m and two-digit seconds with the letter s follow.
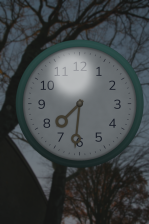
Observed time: 7h31
